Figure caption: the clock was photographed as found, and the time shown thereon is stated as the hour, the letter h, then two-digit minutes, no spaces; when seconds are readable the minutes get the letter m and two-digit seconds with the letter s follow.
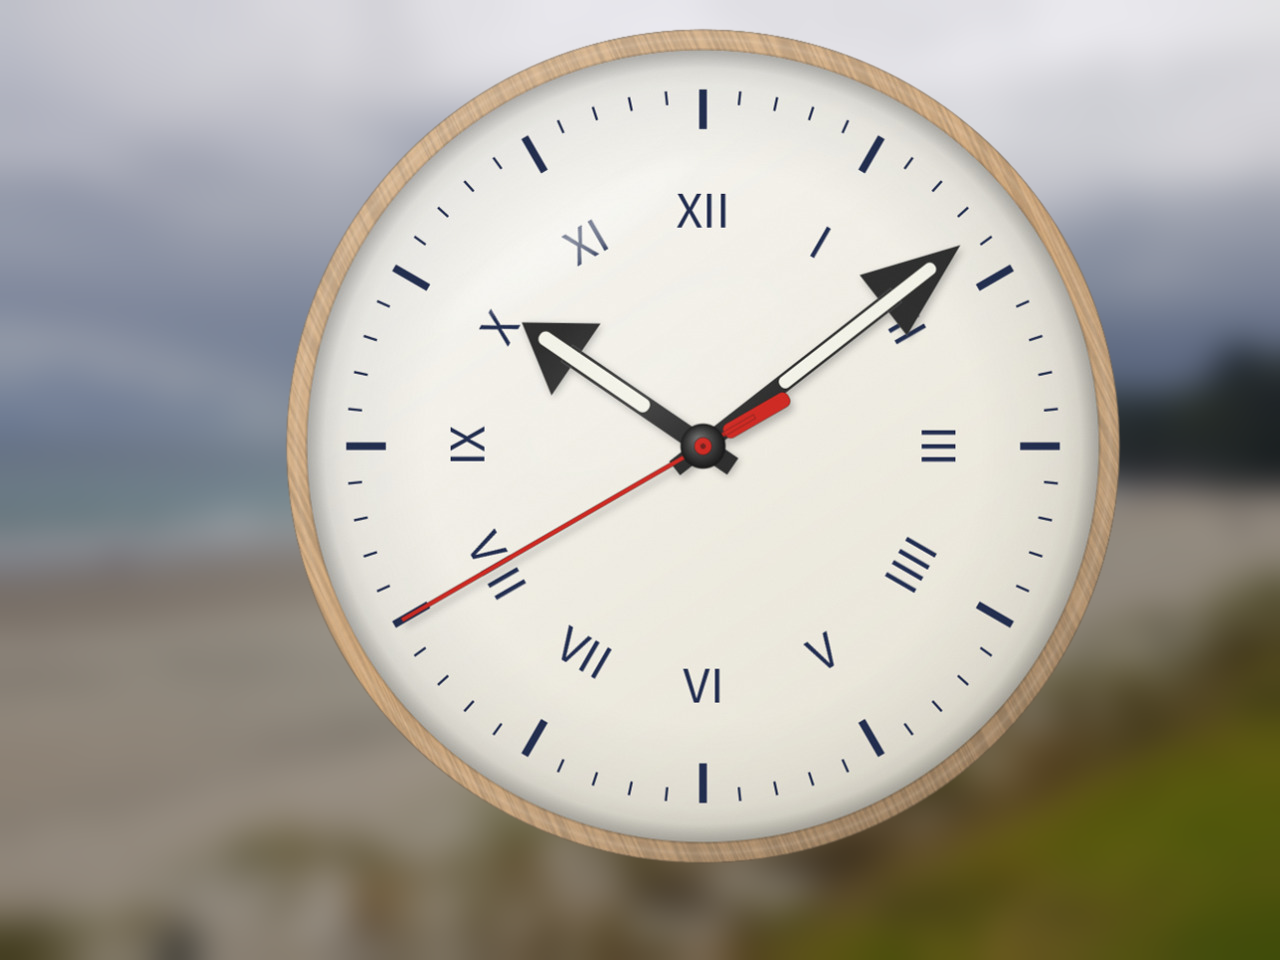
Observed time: 10h08m40s
